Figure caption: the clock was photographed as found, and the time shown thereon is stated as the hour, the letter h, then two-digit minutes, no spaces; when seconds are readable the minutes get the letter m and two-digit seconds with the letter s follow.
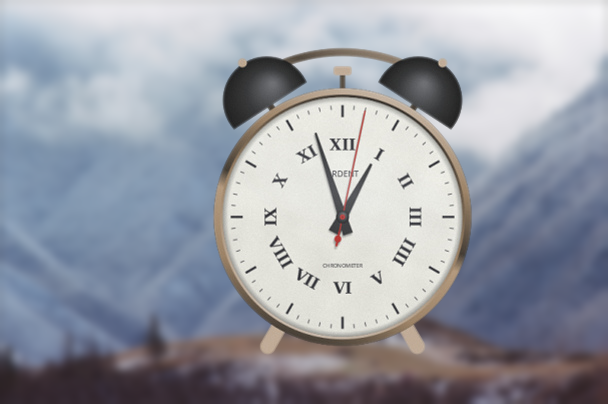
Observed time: 12h57m02s
